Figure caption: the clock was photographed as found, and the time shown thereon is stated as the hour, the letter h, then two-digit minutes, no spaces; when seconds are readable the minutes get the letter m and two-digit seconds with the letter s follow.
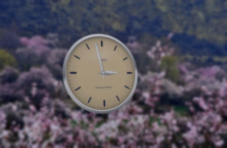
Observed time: 2h58
